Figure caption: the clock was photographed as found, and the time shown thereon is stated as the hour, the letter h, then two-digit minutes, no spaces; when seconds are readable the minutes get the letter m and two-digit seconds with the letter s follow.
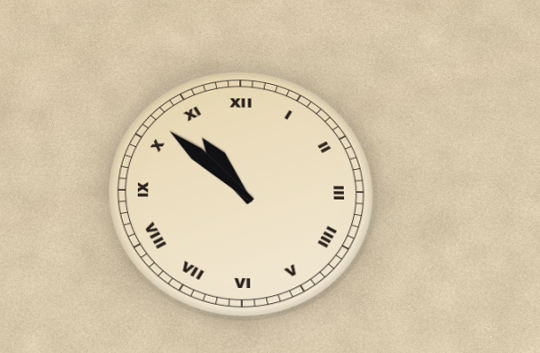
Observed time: 10h52
